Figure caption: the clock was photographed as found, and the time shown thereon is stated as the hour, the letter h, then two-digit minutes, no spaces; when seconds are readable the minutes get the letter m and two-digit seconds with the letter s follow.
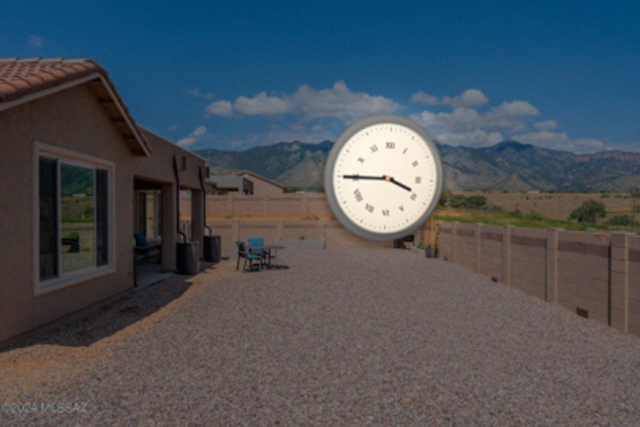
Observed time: 3h45
